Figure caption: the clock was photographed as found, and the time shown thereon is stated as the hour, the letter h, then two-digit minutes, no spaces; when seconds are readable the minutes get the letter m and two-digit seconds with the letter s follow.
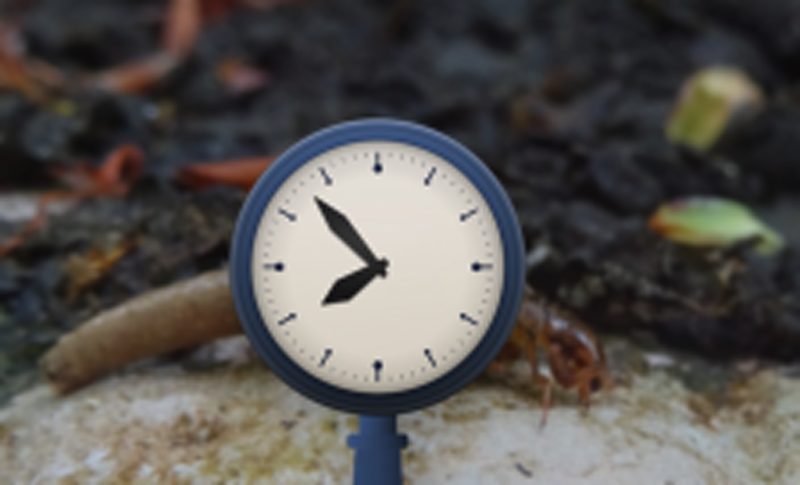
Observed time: 7h53
